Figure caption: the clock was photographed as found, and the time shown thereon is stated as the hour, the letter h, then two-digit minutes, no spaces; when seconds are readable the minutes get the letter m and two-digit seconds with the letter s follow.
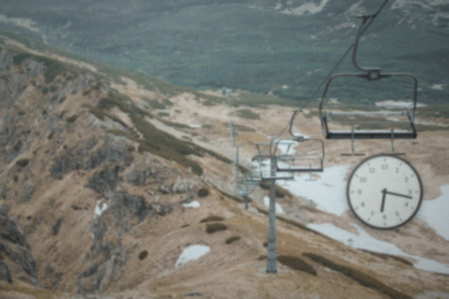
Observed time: 6h17
